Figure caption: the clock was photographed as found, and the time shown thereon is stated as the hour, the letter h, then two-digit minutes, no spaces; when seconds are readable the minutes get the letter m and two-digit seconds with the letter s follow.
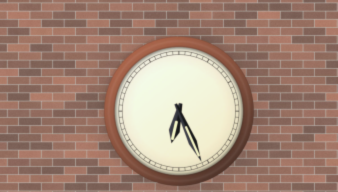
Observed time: 6h26
